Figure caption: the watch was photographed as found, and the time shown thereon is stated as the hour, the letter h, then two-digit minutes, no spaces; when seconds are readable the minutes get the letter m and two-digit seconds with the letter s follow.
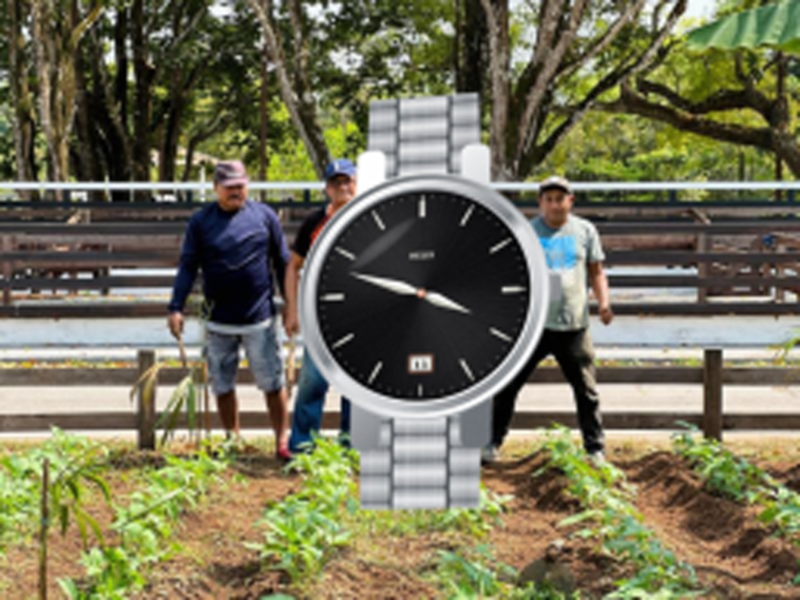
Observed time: 3h48
